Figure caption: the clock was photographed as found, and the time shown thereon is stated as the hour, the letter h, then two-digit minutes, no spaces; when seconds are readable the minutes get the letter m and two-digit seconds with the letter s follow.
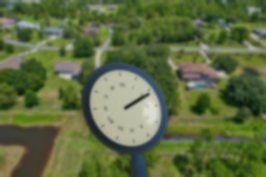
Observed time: 2h11
